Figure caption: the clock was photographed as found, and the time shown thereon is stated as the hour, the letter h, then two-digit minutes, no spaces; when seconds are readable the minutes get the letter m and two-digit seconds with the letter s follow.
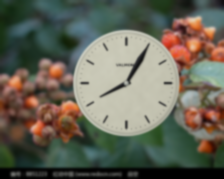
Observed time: 8h05
